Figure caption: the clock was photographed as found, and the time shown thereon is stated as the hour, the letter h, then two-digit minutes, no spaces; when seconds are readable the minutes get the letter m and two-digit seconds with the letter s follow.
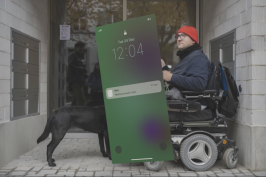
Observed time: 12h04
